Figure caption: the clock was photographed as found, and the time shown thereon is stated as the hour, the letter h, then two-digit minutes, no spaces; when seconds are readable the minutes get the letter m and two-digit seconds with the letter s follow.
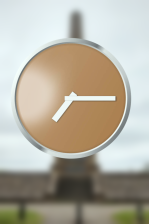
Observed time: 7h15
